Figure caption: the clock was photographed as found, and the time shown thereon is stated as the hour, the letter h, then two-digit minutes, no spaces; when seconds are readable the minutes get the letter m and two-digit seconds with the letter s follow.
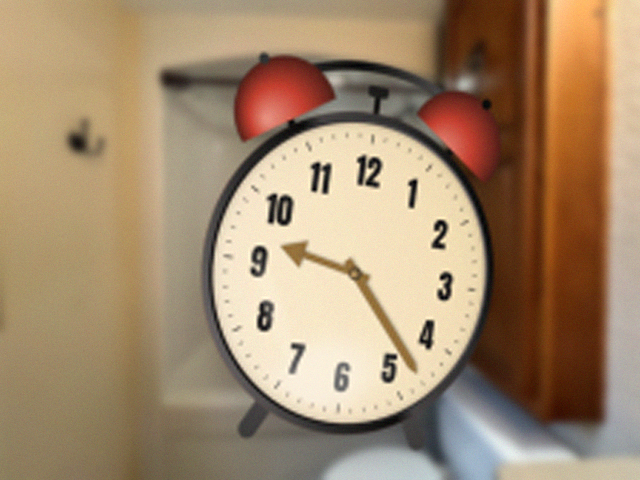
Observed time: 9h23
